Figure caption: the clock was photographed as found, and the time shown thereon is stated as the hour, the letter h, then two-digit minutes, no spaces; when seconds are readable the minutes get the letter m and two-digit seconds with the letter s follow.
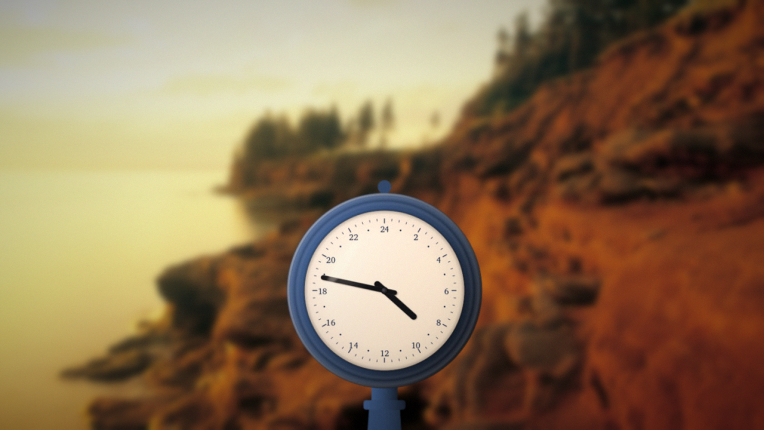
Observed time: 8h47
